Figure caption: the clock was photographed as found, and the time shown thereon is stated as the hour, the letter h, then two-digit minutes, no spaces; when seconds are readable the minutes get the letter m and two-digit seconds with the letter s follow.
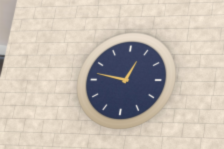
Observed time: 12h47
